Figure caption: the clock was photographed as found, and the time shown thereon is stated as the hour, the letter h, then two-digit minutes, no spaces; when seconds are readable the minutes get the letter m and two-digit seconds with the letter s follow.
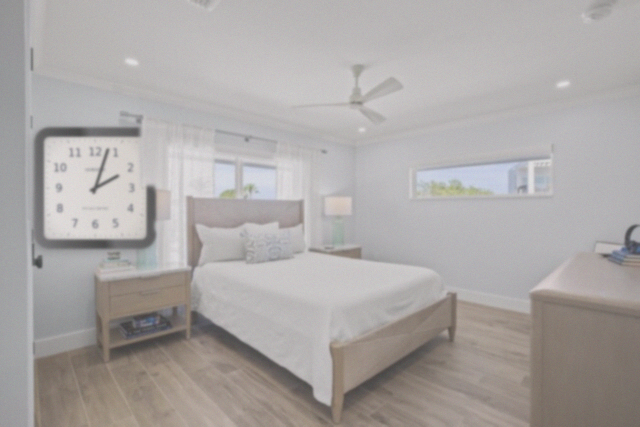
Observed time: 2h03
